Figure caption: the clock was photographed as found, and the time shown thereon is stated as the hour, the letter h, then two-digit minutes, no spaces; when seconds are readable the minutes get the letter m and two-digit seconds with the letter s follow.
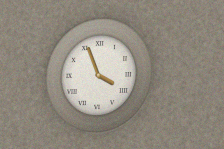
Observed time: 3h56
